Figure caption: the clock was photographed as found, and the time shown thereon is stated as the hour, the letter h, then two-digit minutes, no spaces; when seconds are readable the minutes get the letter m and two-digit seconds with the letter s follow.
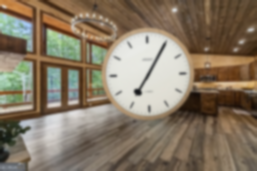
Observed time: 7h05
